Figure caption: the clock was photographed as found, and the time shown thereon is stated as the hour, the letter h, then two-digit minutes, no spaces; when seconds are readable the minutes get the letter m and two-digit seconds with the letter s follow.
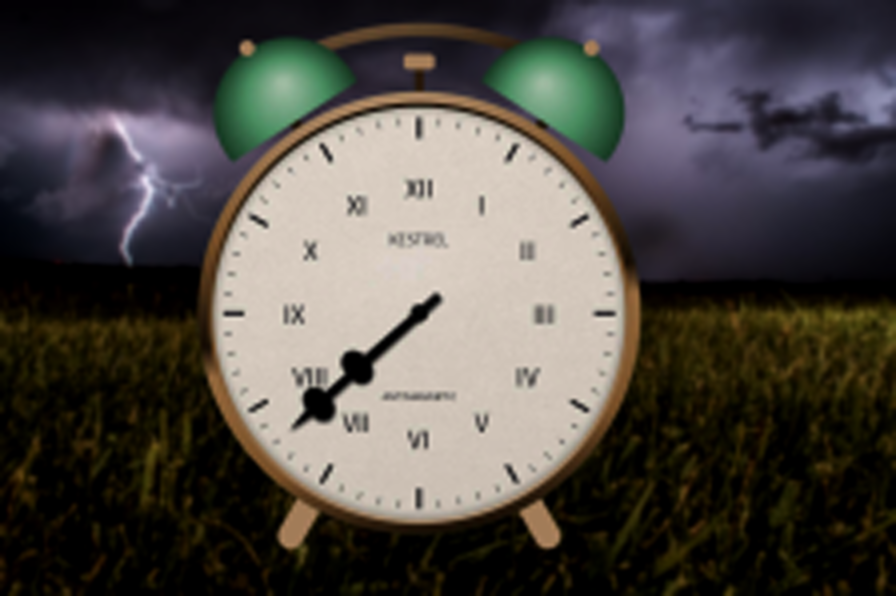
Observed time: 7h38
